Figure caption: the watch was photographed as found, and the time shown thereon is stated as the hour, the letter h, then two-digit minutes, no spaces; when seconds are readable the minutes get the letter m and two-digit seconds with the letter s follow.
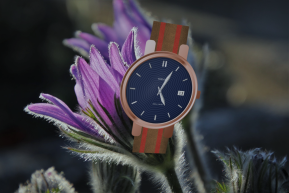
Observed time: 5h04
